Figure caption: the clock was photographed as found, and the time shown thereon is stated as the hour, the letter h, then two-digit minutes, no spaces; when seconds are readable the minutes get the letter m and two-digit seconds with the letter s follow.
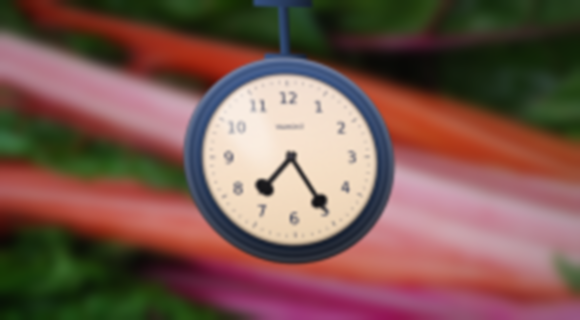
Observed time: 7h25
